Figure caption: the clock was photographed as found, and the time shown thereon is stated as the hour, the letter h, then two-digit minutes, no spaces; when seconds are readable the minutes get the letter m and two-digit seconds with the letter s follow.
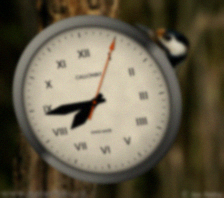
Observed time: 7h44m05s
